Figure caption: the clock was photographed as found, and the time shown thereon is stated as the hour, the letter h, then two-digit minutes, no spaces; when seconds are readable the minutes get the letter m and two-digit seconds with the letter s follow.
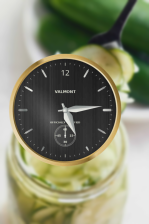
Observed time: 5h14
